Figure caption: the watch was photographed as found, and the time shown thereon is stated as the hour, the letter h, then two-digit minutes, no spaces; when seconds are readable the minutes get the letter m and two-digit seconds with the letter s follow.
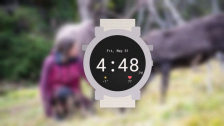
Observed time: 4h48
